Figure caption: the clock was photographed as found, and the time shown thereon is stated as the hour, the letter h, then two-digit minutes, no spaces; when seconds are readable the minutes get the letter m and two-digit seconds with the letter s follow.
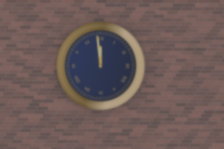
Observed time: 11h59
